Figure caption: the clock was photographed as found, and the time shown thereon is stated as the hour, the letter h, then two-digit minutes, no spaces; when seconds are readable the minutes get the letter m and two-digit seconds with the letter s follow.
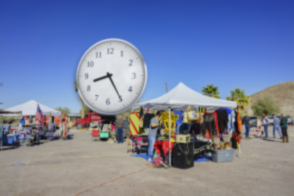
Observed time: 8h25
